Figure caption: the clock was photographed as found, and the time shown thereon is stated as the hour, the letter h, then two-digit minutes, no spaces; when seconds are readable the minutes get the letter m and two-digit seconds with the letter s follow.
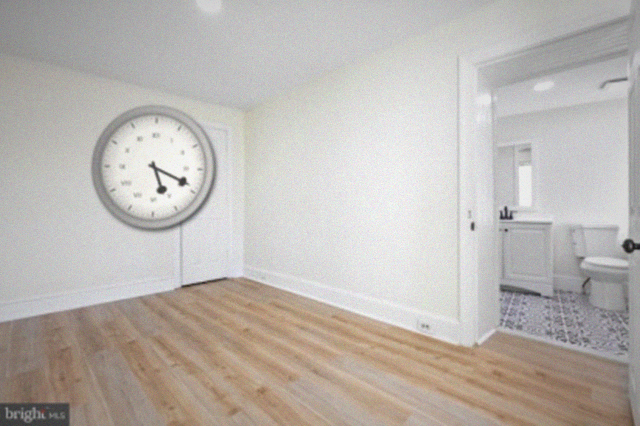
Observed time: 5h19
